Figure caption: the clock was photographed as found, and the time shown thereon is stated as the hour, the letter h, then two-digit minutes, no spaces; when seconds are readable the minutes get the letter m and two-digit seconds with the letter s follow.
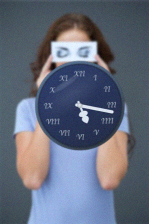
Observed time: 5h17
